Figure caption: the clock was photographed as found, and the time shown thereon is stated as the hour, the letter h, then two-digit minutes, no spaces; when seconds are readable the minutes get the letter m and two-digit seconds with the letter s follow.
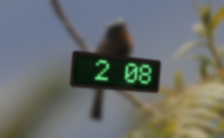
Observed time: 2h08
